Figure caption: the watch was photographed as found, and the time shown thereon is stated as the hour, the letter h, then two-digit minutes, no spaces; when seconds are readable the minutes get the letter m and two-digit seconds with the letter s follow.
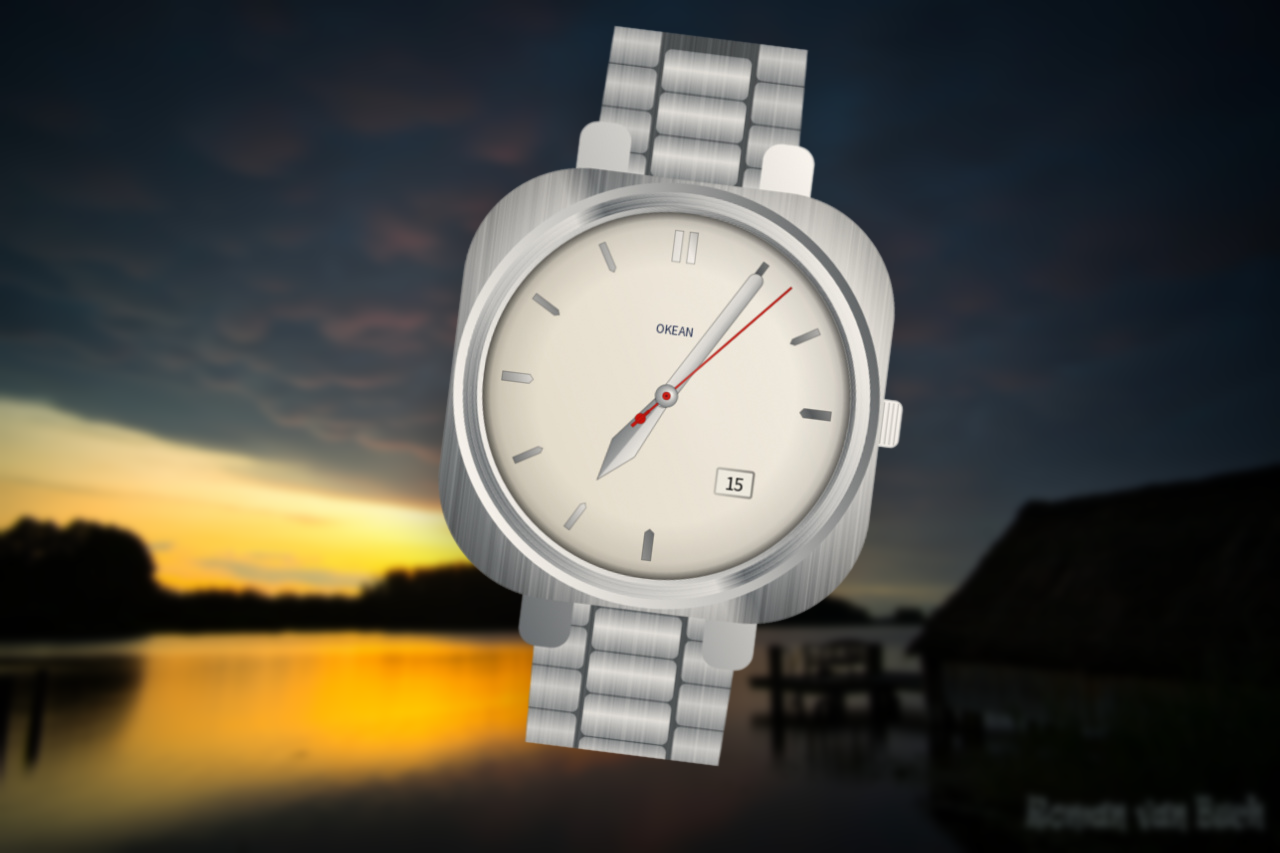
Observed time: 7h05m07s
